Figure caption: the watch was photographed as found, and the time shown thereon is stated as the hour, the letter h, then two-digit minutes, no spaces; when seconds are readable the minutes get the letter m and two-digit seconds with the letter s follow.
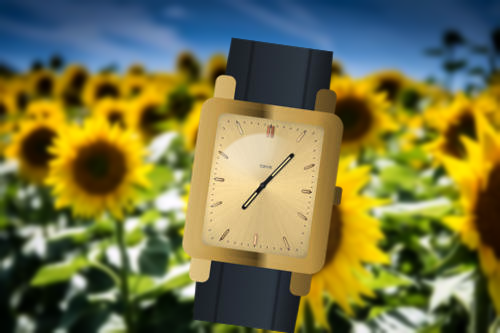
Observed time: 7h06
